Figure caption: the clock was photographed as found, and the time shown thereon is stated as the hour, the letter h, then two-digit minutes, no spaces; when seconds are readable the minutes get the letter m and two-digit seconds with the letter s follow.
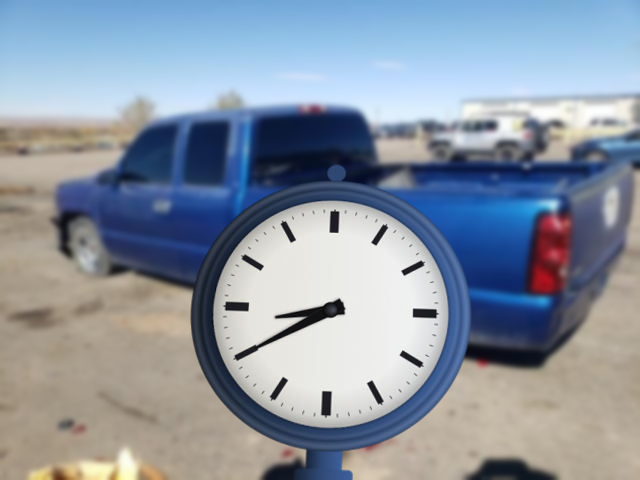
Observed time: 8h40
